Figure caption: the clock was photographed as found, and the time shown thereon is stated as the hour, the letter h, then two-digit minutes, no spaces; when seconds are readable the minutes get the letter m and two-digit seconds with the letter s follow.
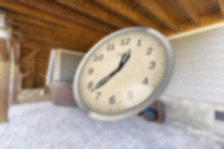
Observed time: 12h38
